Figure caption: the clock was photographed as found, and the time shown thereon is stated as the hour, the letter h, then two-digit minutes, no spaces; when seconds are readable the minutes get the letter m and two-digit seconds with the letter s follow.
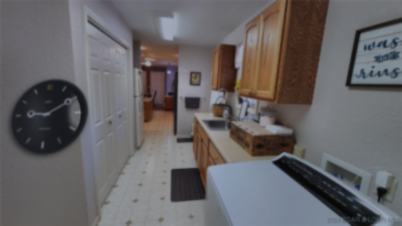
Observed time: 9h10
